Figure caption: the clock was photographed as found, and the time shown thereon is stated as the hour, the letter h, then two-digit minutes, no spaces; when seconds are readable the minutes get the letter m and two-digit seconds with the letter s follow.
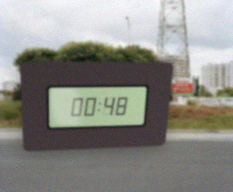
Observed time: 0h48
